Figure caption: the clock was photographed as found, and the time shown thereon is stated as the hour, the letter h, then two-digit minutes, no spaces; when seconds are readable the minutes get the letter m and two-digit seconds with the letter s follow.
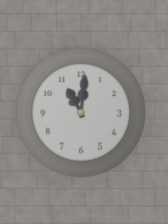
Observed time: 11h01
